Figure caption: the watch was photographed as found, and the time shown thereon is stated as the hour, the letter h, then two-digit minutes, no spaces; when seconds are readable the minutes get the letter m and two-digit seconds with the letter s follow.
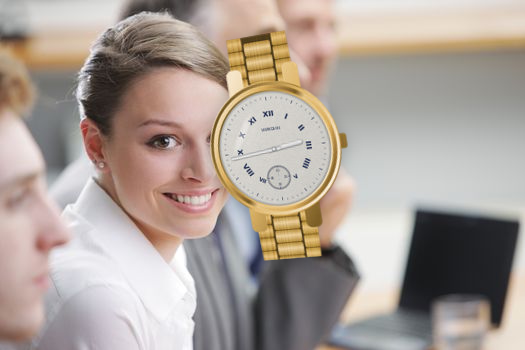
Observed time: 2h44
